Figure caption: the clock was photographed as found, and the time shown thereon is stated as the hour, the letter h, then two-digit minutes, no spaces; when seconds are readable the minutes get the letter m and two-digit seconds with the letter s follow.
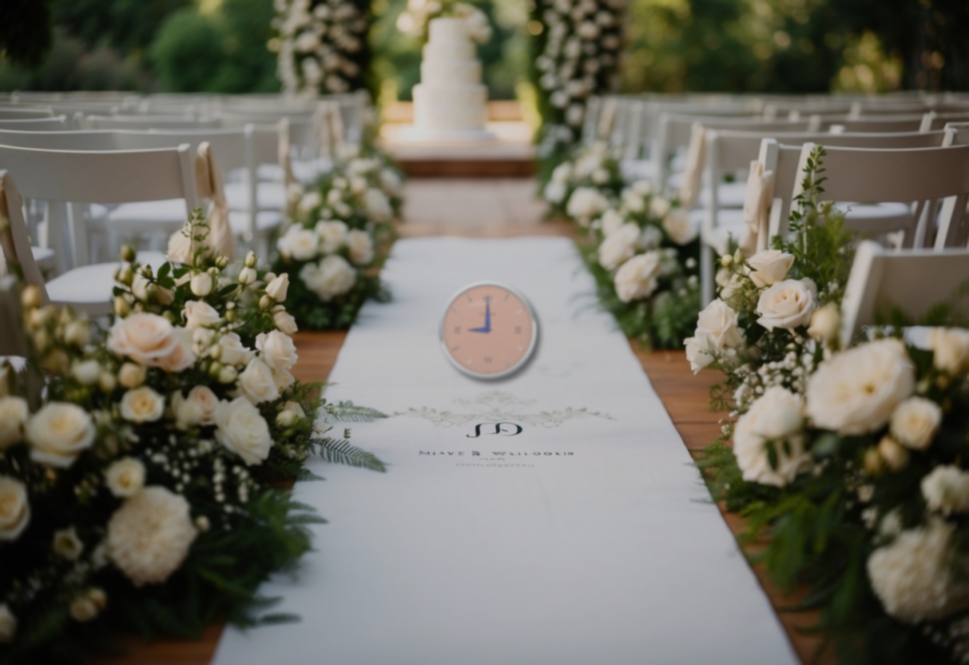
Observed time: 9h00
